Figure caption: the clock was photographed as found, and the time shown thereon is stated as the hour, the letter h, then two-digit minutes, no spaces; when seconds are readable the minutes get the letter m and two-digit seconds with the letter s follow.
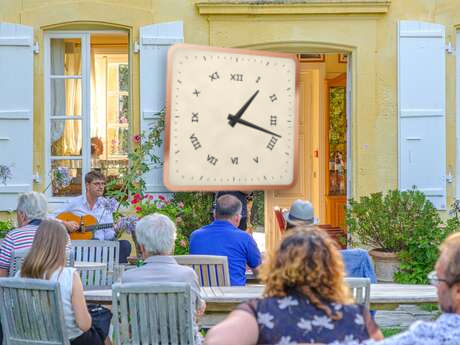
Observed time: 1h18
